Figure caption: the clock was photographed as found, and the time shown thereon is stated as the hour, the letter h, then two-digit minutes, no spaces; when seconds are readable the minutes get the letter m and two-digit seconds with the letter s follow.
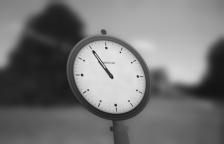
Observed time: 10h55
